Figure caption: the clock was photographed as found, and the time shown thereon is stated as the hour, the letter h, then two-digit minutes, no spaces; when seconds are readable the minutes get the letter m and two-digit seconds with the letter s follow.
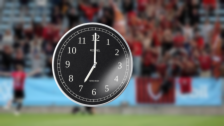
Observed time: 7h00
